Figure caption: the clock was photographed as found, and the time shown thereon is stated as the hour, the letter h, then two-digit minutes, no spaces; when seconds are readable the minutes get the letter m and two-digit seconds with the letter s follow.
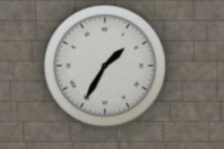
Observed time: 1h35
